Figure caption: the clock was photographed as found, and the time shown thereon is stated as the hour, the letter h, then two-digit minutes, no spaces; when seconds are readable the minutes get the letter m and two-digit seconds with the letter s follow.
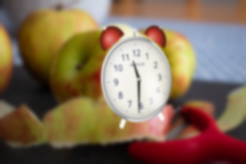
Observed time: 11h31
